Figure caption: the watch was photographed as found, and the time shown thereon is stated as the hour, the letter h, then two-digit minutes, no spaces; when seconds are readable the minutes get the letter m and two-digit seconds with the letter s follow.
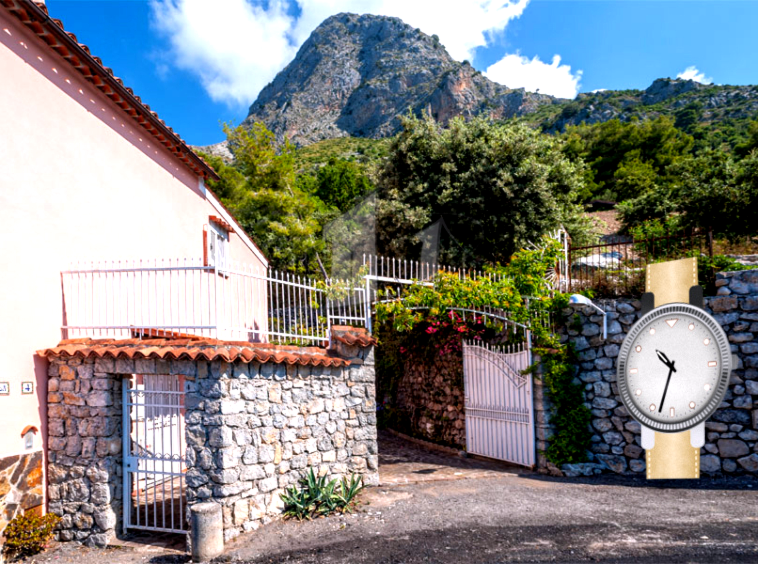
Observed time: 10h33
